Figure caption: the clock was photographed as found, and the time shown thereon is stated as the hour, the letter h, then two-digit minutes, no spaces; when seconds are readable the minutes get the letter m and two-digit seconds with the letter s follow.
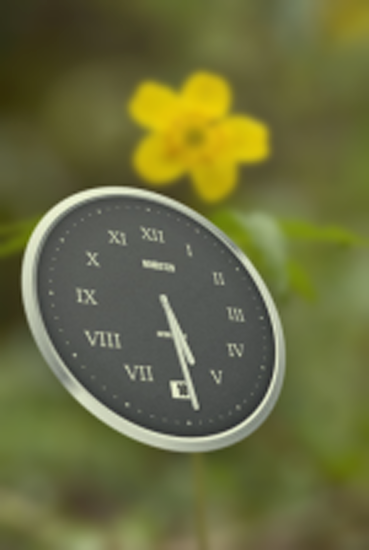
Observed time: 5h29
